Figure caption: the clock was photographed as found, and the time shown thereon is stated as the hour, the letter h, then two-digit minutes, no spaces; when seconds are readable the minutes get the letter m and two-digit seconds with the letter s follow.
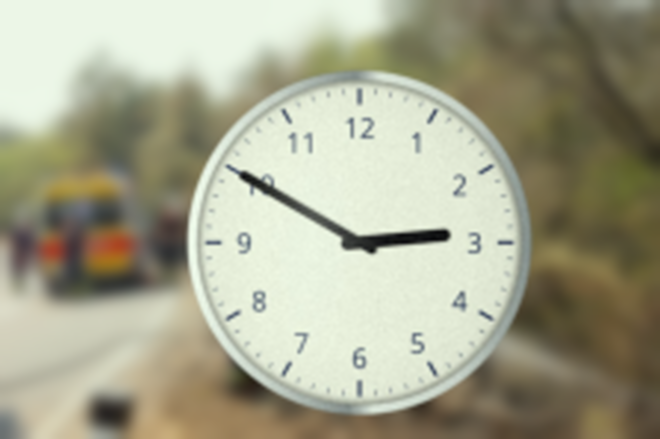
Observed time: 2h50
